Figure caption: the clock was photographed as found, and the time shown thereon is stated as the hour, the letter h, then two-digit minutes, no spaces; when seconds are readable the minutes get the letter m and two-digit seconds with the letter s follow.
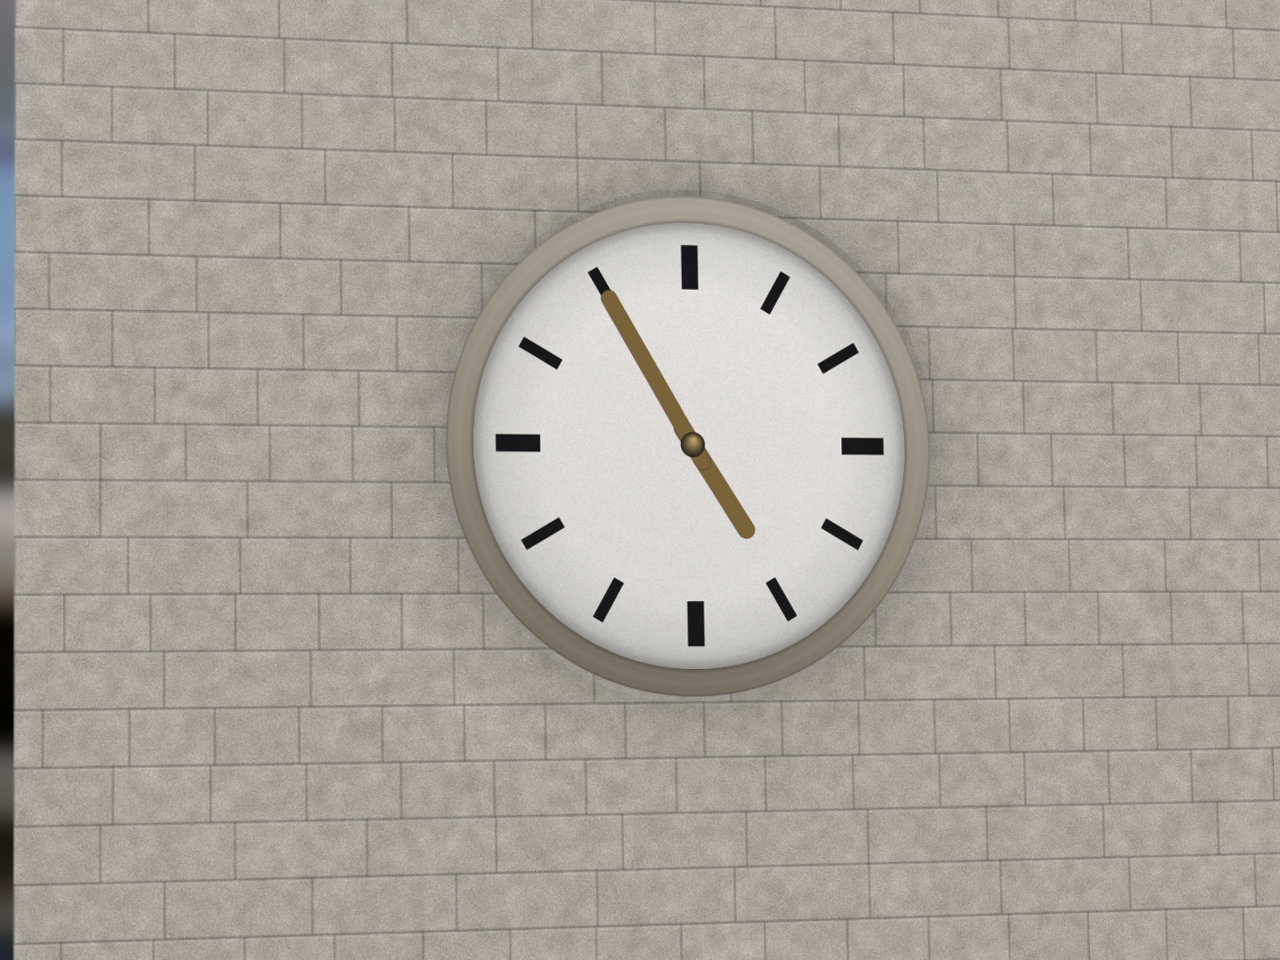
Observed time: 4h55
